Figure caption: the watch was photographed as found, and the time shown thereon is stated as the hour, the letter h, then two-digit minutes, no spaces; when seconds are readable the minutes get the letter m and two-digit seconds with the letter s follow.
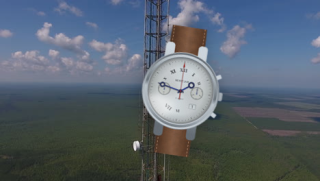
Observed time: 1h47
